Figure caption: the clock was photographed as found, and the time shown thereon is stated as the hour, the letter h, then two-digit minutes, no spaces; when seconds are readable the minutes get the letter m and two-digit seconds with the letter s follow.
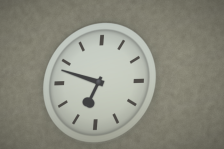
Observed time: 6h48
